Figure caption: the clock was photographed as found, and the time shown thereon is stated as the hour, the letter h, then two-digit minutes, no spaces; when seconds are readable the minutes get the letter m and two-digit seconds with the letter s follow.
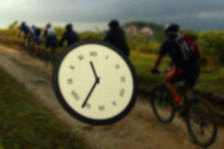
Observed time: 11h36
